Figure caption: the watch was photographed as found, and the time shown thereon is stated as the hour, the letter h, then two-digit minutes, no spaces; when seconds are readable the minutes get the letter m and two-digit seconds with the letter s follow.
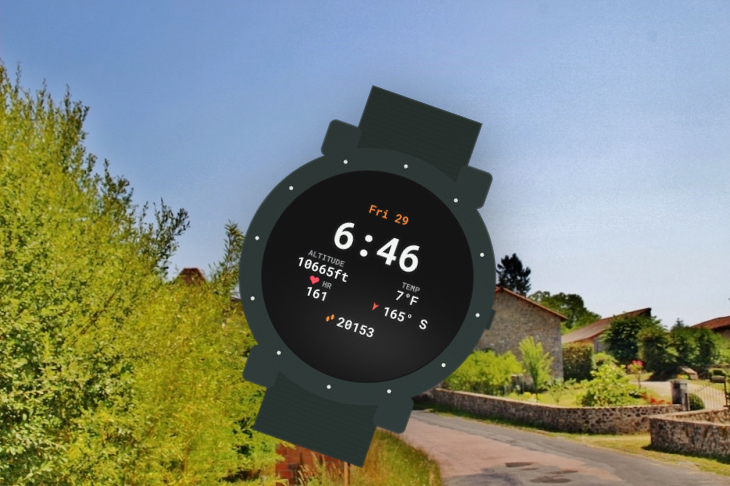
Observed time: 6h46
